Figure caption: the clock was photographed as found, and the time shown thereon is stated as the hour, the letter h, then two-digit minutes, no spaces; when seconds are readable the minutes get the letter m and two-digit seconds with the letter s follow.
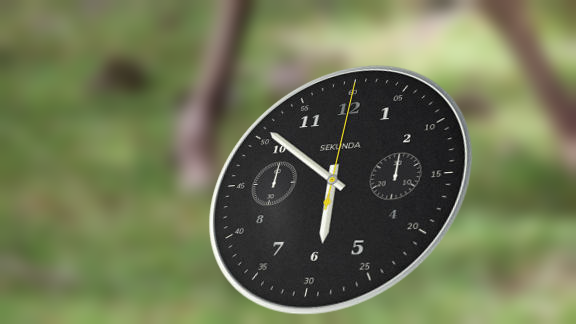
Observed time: 5h51
